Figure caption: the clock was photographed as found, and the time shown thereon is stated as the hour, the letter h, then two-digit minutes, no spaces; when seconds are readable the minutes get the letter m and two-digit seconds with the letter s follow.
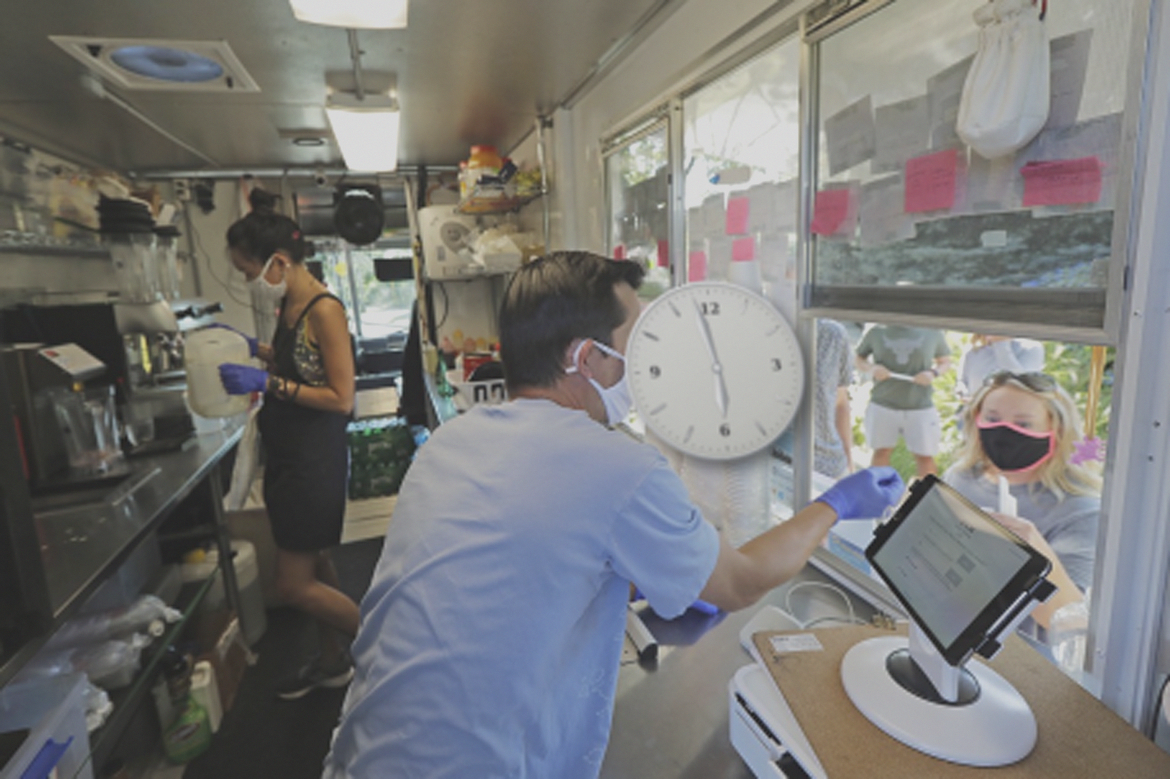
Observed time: 5h58
